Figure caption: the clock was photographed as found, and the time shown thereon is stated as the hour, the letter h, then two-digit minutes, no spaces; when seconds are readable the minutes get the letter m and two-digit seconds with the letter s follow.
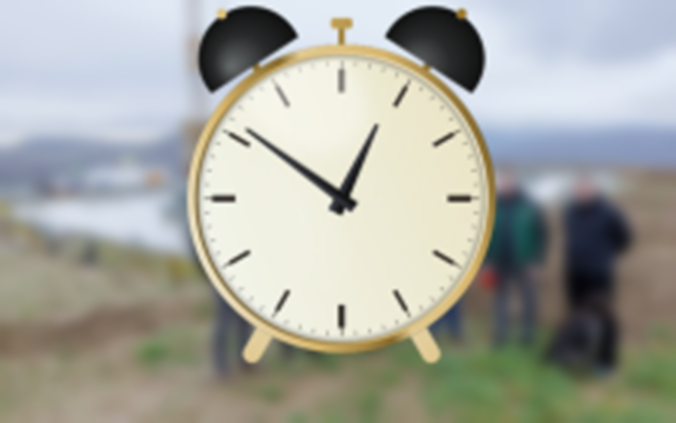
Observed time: 12h51
